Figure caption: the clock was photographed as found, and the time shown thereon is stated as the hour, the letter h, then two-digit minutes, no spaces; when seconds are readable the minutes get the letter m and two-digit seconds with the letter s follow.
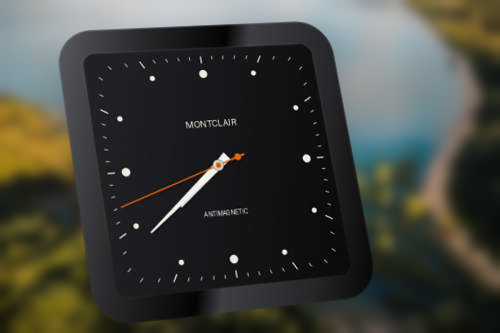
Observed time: 7h38m42s
